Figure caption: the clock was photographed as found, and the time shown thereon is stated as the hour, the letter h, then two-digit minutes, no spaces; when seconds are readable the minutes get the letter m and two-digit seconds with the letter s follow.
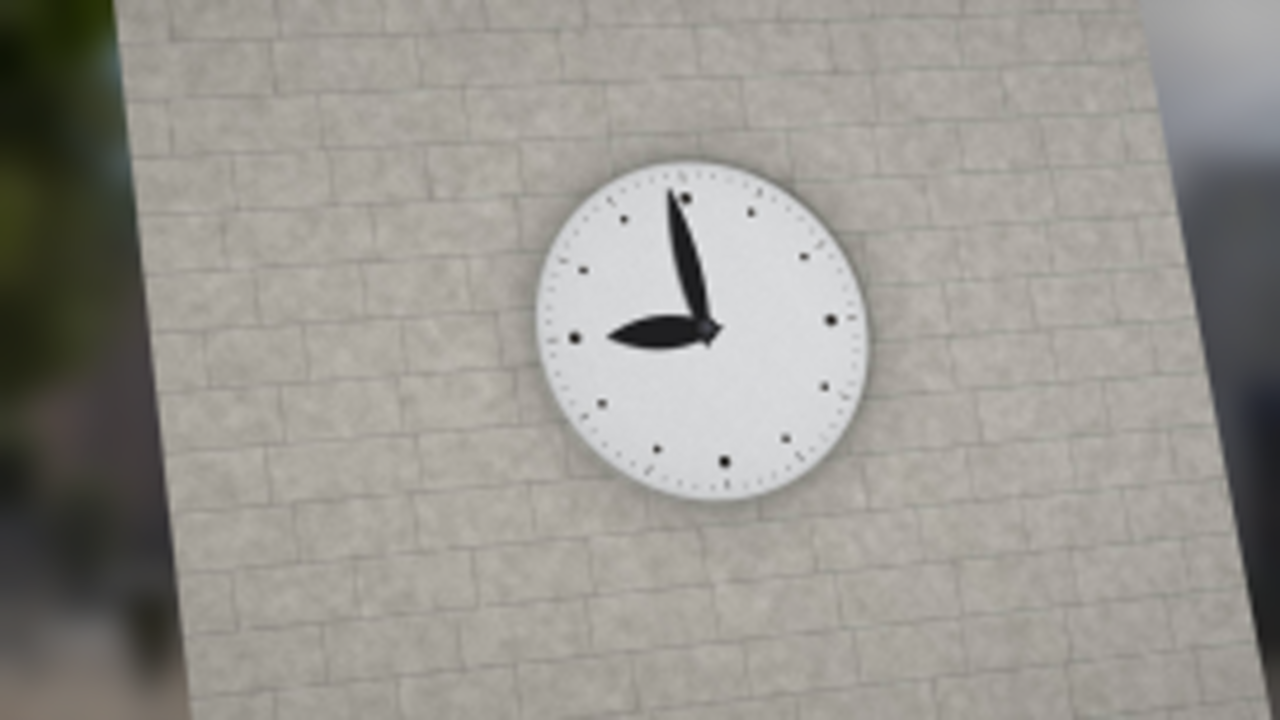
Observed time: 8h59
